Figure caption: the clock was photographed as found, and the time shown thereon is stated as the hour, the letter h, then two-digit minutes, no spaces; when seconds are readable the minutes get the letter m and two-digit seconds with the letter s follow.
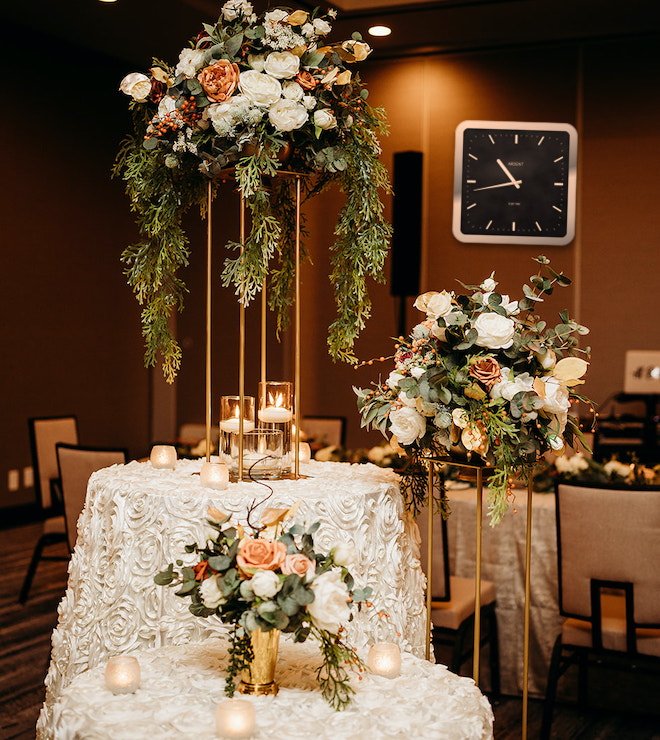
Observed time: 10h43
